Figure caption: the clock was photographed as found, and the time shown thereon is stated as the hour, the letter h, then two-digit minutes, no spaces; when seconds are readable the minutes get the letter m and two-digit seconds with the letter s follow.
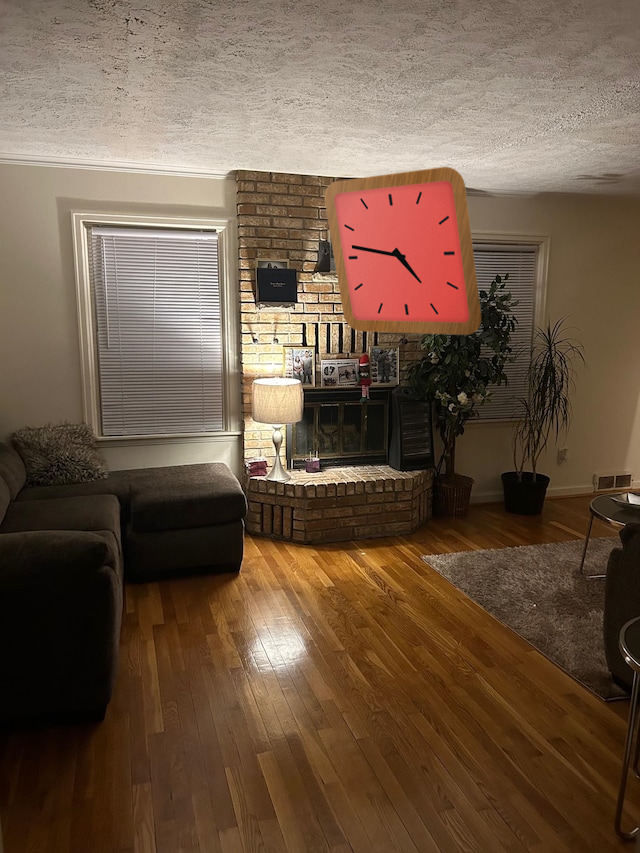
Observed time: 4h47
